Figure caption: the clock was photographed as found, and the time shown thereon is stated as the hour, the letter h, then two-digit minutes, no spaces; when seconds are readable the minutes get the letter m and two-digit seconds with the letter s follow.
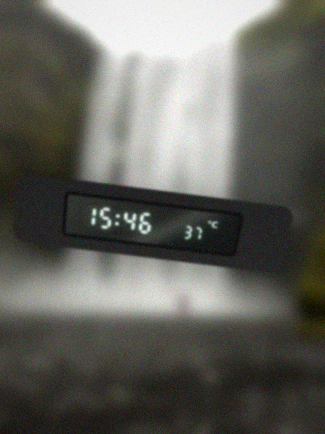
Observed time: 15h46
